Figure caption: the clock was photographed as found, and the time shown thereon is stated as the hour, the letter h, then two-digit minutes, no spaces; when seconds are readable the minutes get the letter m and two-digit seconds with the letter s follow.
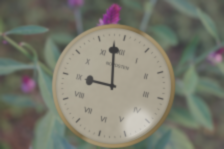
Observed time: 8h58
